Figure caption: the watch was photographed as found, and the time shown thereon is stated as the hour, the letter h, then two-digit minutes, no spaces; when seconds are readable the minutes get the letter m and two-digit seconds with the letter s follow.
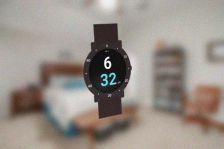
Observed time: 6h32
